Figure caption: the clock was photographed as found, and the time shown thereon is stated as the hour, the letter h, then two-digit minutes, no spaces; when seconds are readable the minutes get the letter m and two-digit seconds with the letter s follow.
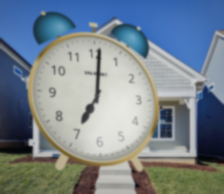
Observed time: 7h01
